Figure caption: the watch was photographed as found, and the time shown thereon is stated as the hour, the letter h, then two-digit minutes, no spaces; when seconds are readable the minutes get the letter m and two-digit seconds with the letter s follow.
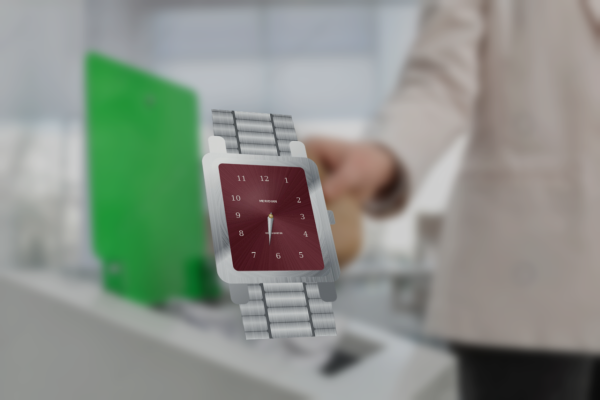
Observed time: 6h32
